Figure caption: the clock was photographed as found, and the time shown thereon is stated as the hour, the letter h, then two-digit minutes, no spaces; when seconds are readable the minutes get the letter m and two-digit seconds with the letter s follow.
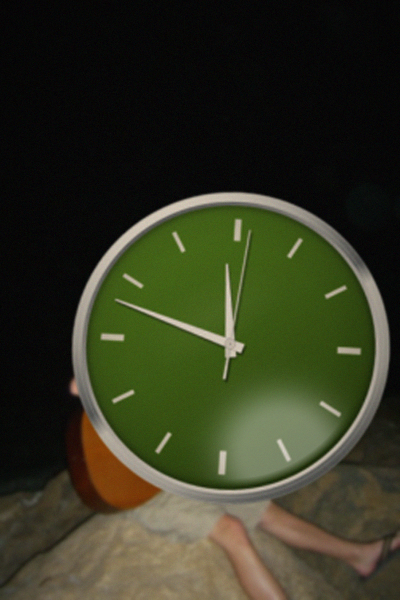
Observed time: 11h48m01s
